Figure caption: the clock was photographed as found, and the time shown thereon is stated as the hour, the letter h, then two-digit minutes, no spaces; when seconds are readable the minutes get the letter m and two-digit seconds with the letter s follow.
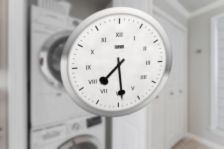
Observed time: 7h29
